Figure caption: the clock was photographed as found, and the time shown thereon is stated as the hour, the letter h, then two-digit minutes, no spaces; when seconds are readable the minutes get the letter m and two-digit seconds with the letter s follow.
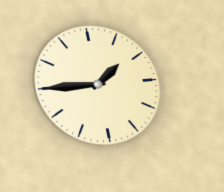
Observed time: 1h45
